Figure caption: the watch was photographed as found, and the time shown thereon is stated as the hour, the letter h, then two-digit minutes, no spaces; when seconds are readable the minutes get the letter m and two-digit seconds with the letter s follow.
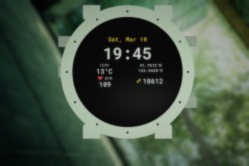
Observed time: 19h45
